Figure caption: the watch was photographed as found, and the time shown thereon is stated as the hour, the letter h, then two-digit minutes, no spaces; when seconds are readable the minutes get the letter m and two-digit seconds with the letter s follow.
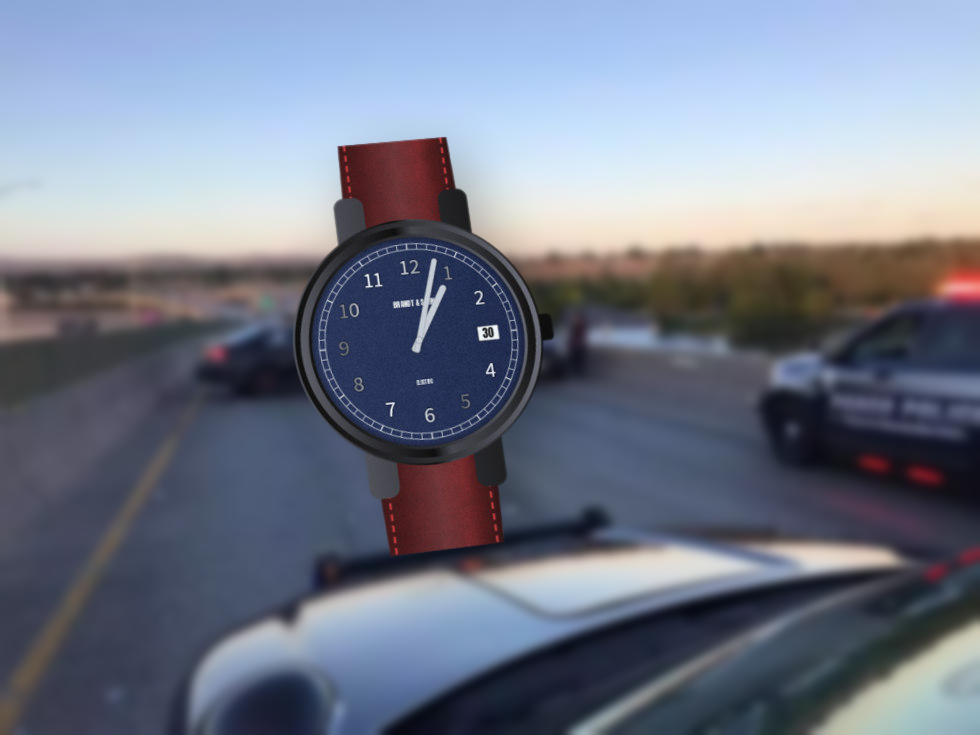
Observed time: 1h03
